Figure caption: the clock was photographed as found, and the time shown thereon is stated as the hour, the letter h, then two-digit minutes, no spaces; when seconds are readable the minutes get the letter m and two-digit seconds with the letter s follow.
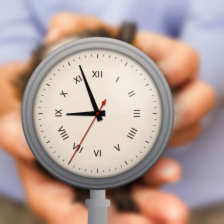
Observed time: 8h56m35s
